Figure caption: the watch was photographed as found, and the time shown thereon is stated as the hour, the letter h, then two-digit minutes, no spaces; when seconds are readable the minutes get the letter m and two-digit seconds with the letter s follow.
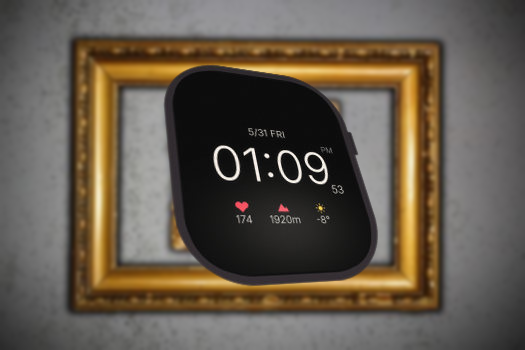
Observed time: 1h09m53s
